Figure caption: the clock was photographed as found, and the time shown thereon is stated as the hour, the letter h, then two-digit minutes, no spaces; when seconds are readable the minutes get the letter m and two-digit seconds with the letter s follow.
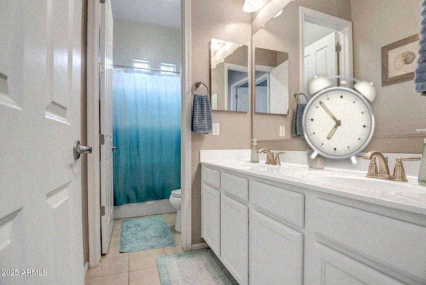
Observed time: 6h52
